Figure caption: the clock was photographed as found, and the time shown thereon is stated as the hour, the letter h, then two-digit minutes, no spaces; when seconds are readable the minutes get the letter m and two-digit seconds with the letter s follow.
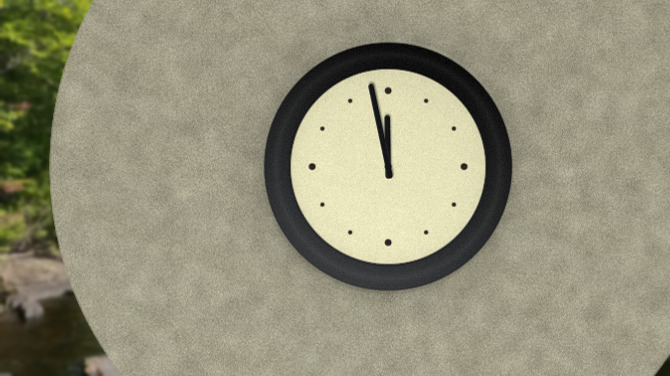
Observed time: 11h58
